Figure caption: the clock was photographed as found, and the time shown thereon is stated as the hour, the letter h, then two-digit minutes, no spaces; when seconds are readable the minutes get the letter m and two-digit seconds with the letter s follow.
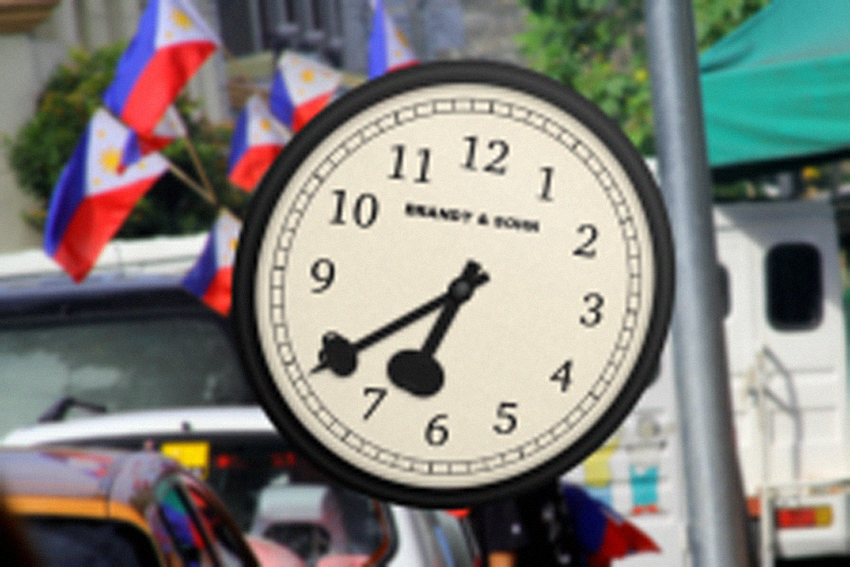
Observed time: 6h39
